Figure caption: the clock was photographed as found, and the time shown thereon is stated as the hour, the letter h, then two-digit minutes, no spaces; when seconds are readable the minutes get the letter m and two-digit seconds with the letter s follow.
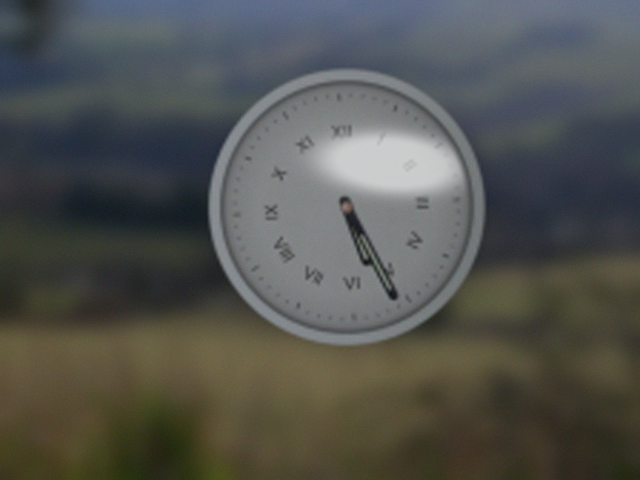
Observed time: 5h26
